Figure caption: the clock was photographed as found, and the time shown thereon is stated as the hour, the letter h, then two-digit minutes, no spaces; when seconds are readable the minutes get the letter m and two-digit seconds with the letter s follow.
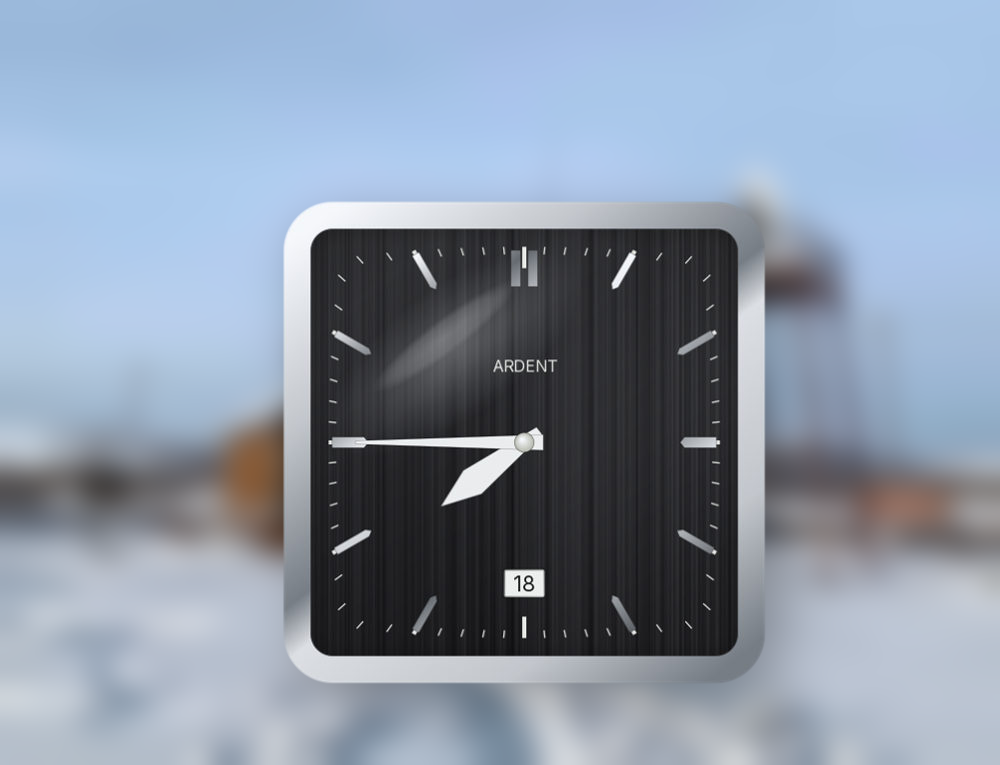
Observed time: 7h45
